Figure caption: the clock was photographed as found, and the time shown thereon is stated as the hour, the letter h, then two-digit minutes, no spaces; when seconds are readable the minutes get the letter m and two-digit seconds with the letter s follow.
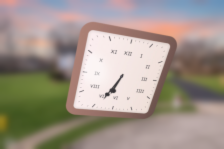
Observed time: 6h34
